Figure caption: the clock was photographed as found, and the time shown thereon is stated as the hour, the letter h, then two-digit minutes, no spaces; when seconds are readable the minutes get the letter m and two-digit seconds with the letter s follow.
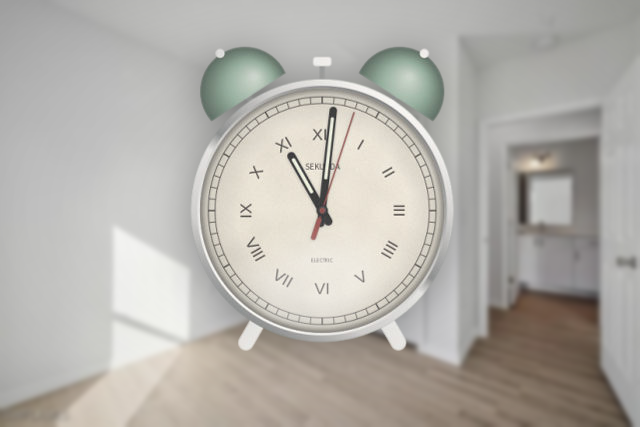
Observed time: 11h01m03s
